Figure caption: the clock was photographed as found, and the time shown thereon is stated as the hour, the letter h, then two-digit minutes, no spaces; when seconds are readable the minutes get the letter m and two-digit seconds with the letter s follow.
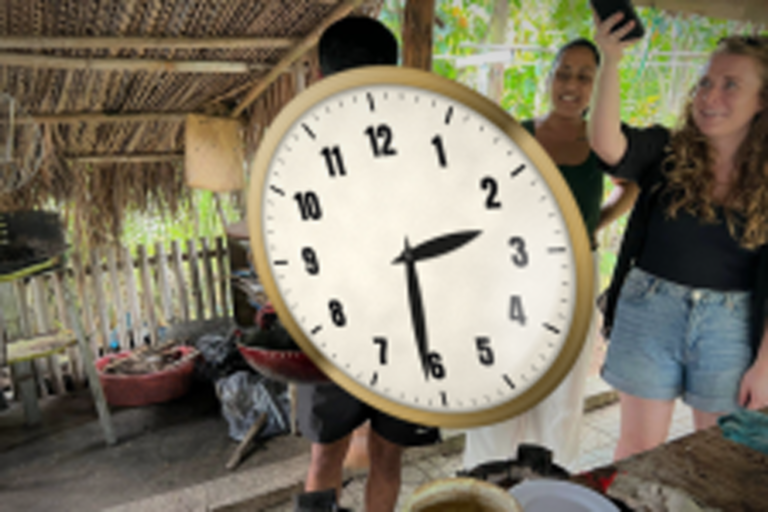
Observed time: 2h31
